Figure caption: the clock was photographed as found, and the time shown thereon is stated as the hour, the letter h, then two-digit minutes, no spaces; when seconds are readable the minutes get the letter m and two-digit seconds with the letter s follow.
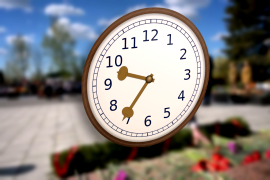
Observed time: 9h36
